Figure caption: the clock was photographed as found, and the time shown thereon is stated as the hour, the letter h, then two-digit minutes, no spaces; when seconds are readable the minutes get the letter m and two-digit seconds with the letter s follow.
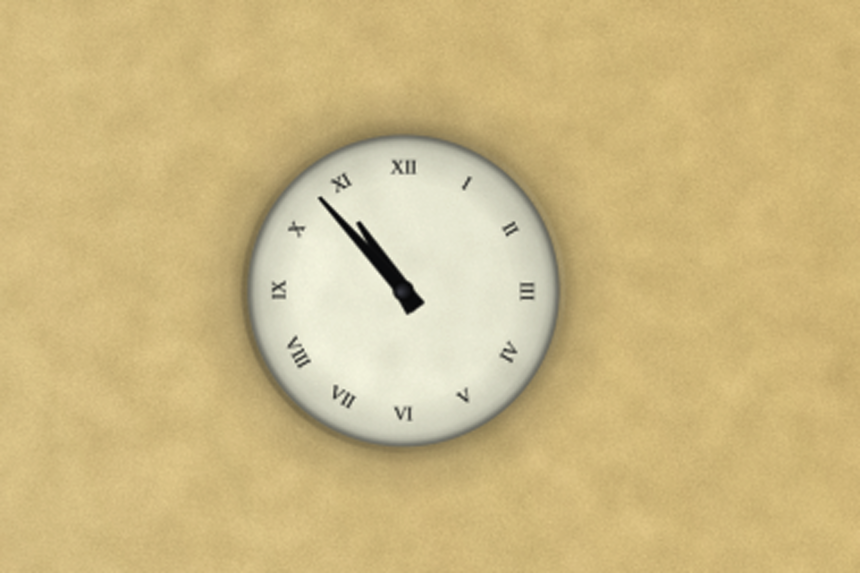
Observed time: 10h53
